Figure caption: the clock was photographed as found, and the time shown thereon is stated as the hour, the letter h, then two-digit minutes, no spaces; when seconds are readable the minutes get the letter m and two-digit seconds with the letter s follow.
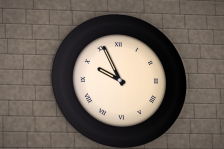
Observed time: 9h56
